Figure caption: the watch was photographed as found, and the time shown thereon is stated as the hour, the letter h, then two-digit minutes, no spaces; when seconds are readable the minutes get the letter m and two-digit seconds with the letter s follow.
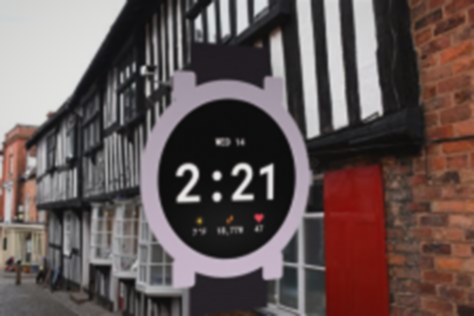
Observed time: 2h21
